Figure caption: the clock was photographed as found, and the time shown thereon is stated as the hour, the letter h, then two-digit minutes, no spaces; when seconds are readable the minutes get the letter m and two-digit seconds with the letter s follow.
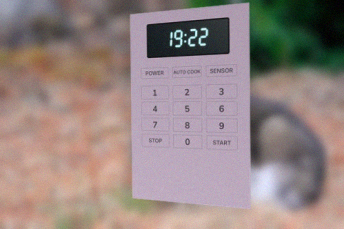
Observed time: 19h22
